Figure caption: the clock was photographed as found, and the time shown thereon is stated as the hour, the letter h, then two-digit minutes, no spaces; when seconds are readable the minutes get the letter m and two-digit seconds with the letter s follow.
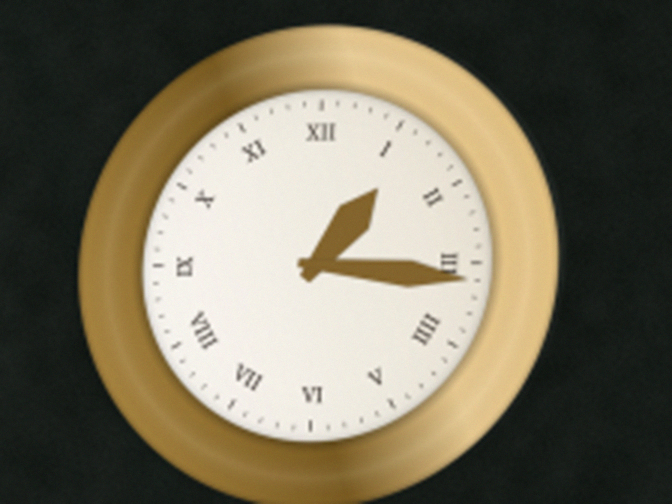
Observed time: 1h16
